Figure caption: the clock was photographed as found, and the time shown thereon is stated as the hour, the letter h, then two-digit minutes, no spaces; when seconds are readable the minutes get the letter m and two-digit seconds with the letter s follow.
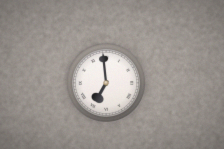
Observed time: 6h59
